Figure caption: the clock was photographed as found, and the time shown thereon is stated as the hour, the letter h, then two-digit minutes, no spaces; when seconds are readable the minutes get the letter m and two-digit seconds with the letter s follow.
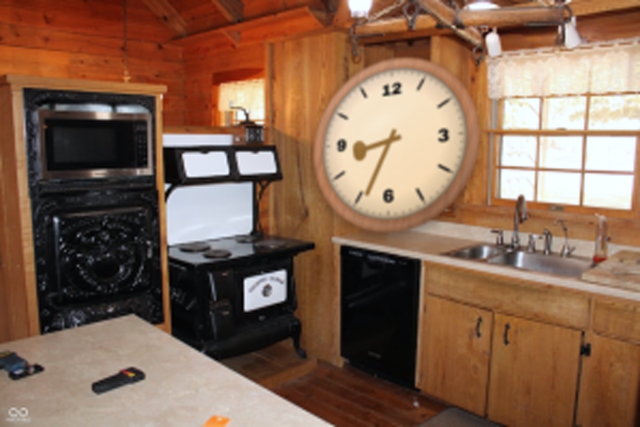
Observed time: 8h34
